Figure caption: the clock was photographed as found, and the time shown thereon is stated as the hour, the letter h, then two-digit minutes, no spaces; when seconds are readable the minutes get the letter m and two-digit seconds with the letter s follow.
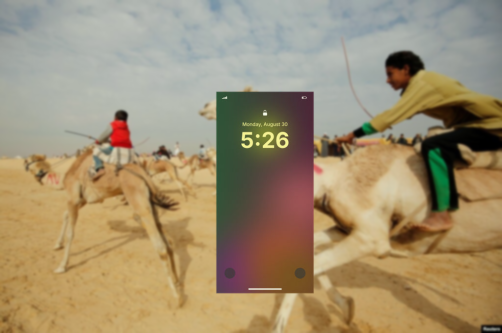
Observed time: 5h26
